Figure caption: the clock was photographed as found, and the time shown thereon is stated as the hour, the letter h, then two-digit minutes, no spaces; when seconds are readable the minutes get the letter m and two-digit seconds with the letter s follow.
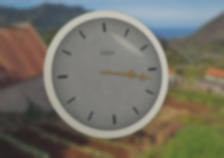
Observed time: 3h17
